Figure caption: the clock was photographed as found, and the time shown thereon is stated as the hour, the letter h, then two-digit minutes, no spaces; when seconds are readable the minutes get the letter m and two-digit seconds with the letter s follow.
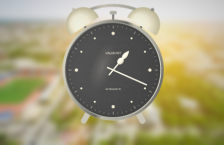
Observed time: 1h19
